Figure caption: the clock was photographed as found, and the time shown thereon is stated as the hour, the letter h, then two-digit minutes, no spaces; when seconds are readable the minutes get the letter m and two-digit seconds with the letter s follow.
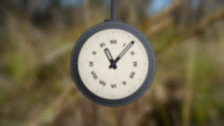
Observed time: 11h07
